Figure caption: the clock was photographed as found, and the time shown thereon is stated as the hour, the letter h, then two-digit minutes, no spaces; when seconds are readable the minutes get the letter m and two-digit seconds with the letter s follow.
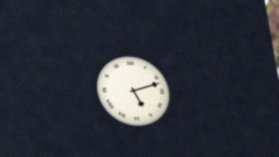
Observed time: 5h12
